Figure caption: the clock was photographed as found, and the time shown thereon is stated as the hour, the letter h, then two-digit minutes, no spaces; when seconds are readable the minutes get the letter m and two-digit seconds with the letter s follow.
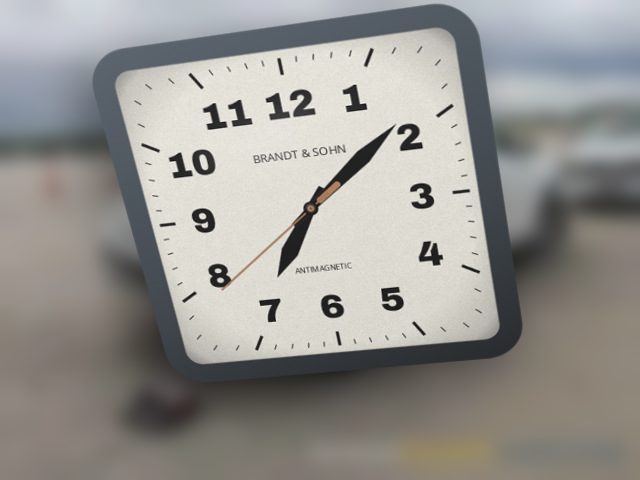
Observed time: 7h08m39s
